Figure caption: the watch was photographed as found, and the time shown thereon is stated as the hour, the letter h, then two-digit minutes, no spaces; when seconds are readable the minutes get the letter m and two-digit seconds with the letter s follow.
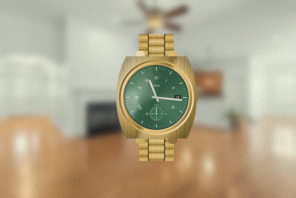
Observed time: 11h16
